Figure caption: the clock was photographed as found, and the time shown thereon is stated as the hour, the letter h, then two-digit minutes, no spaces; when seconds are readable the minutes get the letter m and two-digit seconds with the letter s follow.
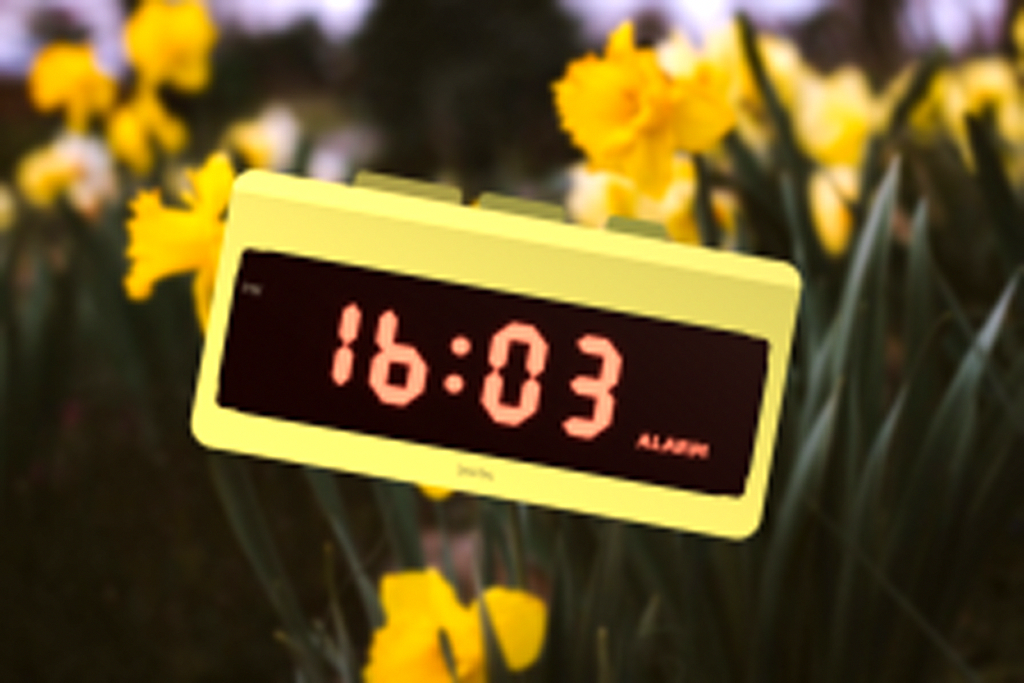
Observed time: 16h03
